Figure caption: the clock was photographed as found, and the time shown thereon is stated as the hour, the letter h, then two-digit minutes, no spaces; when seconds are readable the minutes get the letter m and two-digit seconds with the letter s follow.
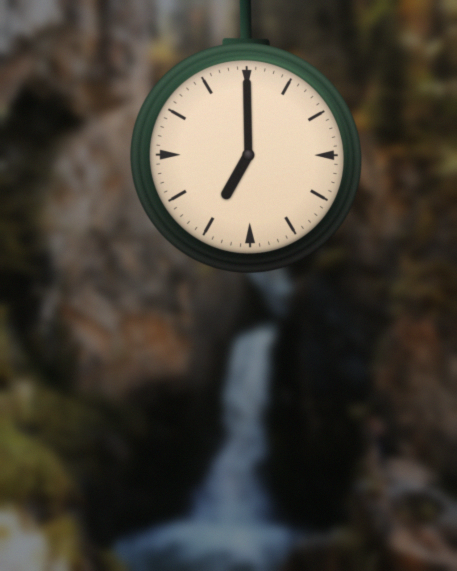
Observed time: 7h00
